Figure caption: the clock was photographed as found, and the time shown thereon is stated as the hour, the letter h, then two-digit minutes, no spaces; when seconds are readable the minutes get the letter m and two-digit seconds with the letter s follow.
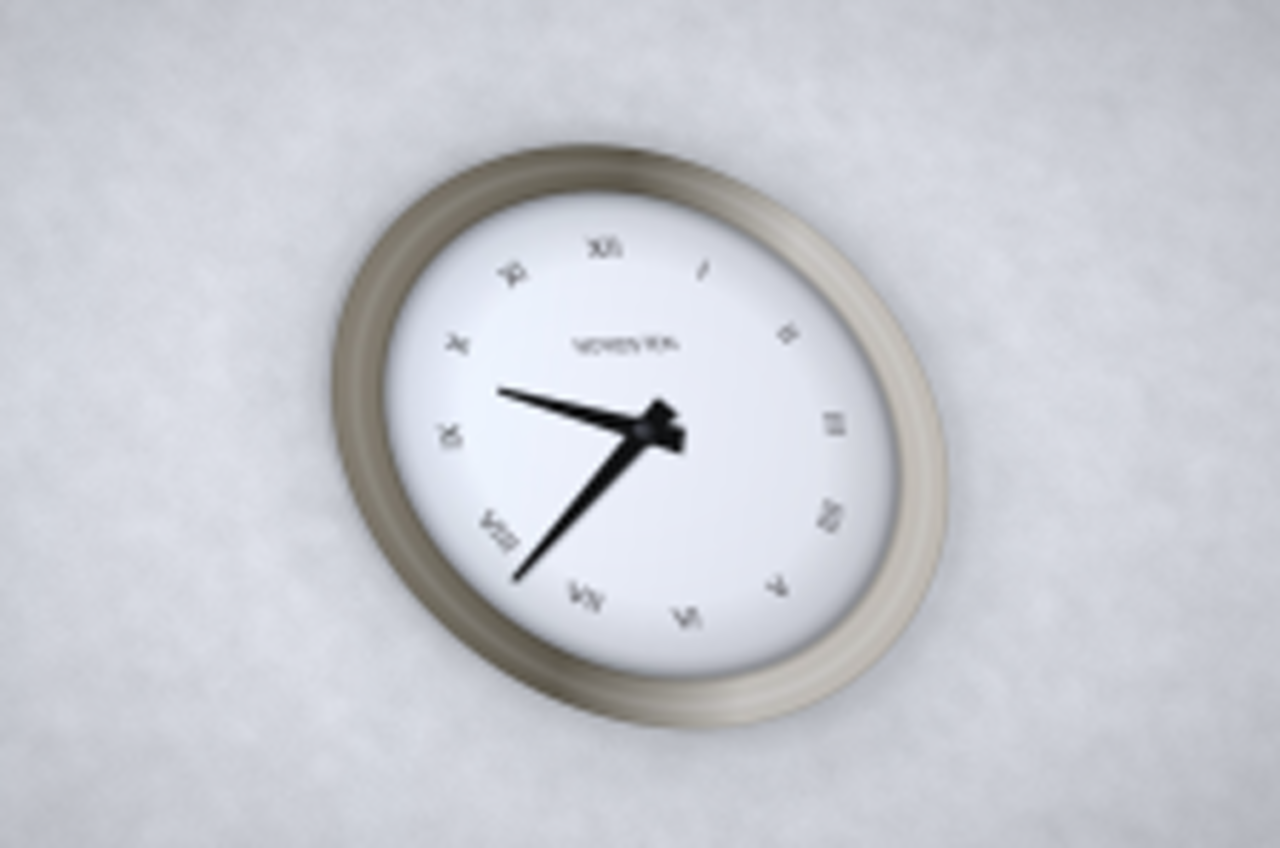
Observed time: 9h38
